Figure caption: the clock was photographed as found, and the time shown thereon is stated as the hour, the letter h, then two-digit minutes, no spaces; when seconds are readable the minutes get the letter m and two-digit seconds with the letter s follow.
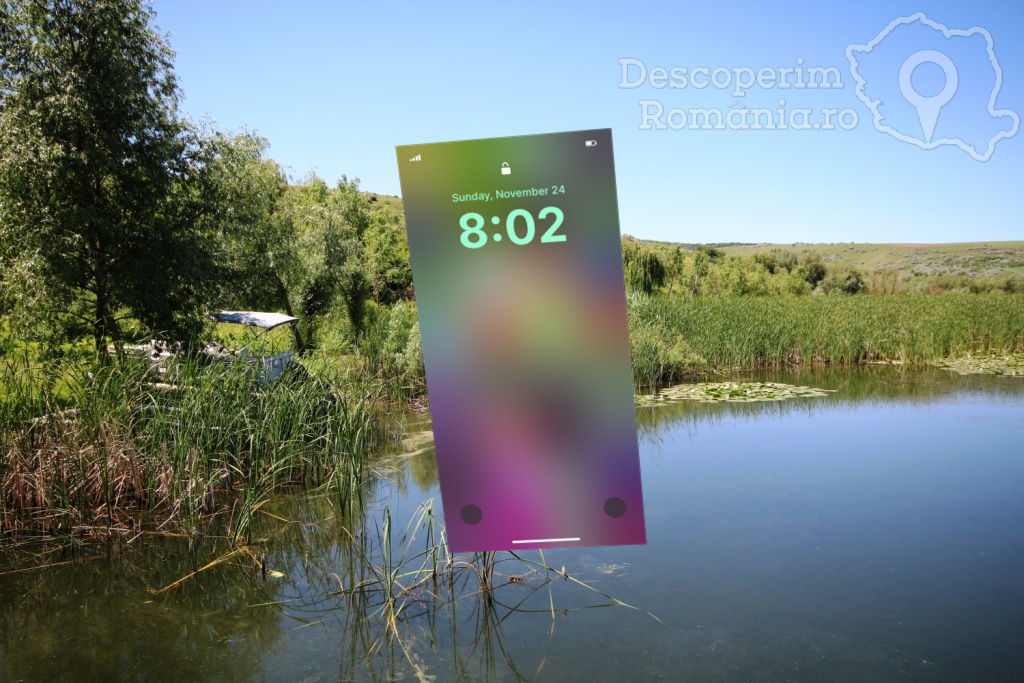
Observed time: 8h02
